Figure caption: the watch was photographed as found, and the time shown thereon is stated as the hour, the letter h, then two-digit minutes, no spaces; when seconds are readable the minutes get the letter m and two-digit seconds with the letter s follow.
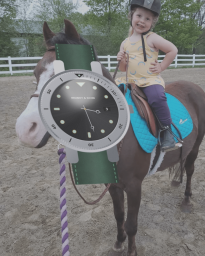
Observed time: 3h28
